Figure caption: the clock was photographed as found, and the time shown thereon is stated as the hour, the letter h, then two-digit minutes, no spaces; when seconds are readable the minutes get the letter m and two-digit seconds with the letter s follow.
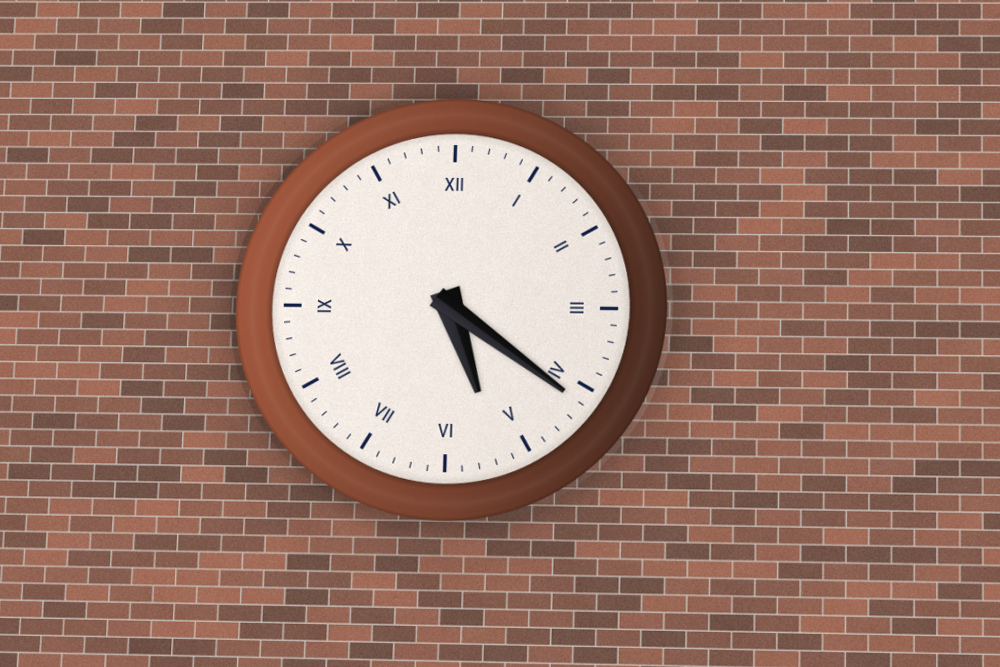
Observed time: 5h21
